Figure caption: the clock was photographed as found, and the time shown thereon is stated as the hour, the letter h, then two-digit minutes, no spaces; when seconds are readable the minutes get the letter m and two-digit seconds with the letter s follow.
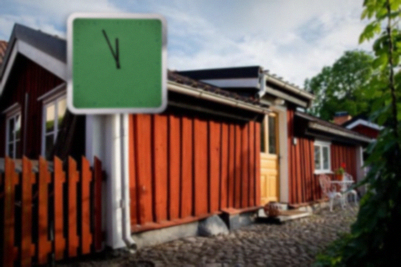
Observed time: 11h56
